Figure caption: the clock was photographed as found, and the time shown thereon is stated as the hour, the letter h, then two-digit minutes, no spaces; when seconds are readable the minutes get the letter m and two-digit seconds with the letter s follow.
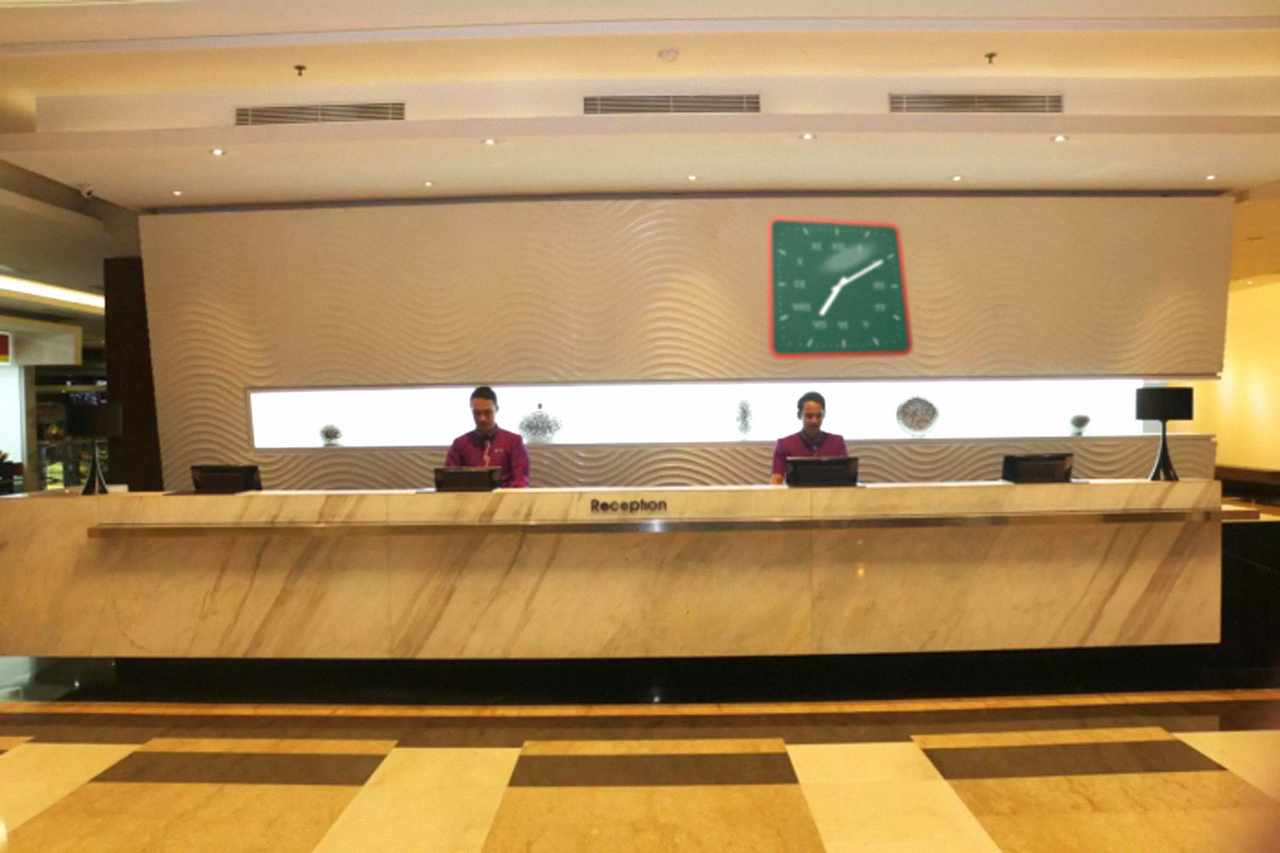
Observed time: 7h10
